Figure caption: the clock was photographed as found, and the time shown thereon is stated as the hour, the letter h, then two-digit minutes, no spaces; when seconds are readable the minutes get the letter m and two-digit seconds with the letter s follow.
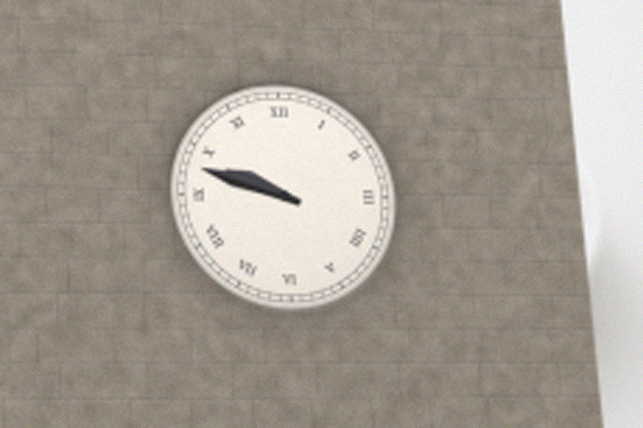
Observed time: 9h48
